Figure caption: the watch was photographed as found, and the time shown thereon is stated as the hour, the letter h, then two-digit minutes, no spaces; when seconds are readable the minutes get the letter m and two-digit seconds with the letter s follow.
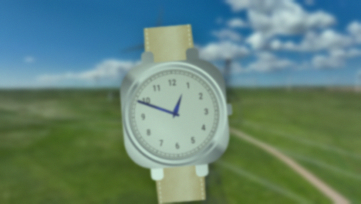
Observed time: 12h49
